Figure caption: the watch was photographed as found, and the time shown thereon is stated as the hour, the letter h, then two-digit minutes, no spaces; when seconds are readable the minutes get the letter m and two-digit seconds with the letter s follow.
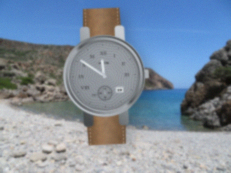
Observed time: 11h51
